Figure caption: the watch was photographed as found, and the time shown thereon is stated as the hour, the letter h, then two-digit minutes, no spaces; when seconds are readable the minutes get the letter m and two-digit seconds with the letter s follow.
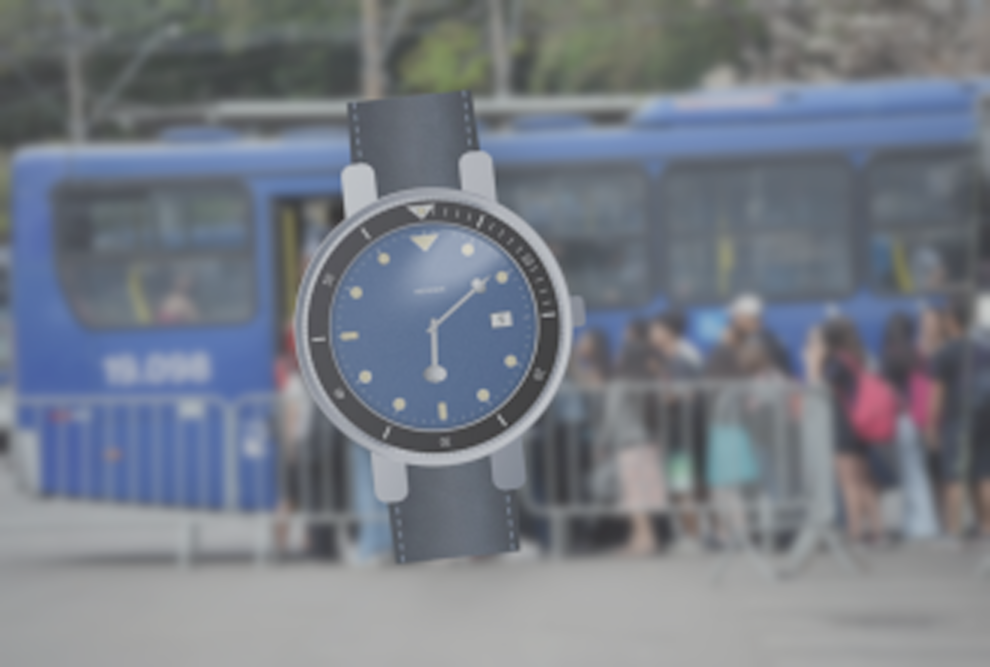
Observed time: 6h09
